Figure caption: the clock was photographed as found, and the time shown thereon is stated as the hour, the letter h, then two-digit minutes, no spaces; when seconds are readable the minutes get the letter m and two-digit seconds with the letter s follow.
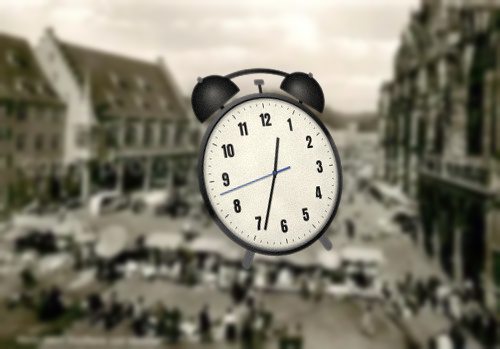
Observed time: 12h33m43s
